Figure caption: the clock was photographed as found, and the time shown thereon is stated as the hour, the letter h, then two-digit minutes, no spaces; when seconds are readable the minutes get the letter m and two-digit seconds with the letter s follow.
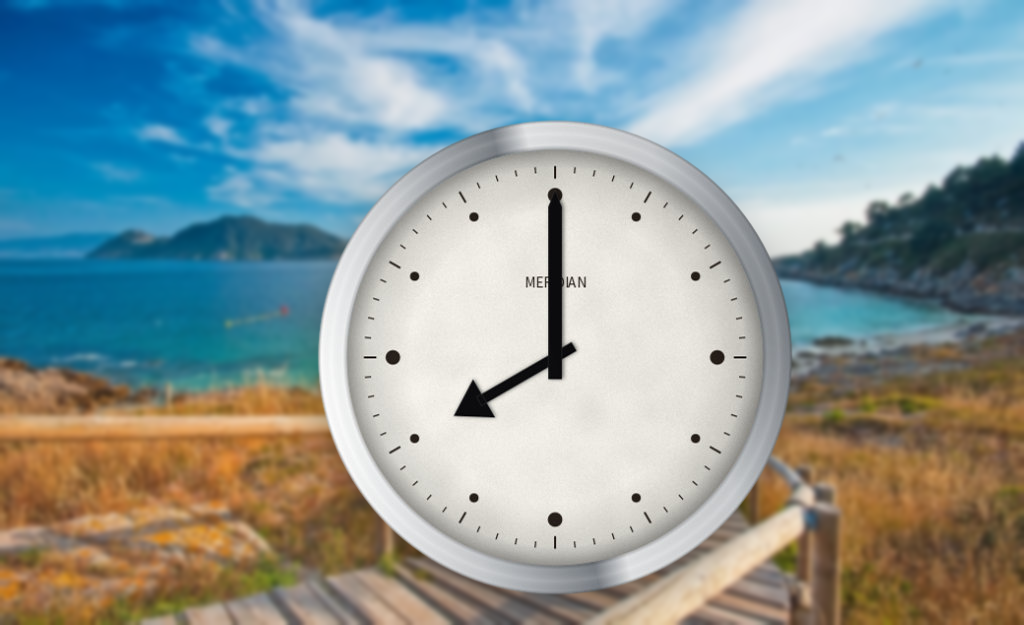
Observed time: 8h00
